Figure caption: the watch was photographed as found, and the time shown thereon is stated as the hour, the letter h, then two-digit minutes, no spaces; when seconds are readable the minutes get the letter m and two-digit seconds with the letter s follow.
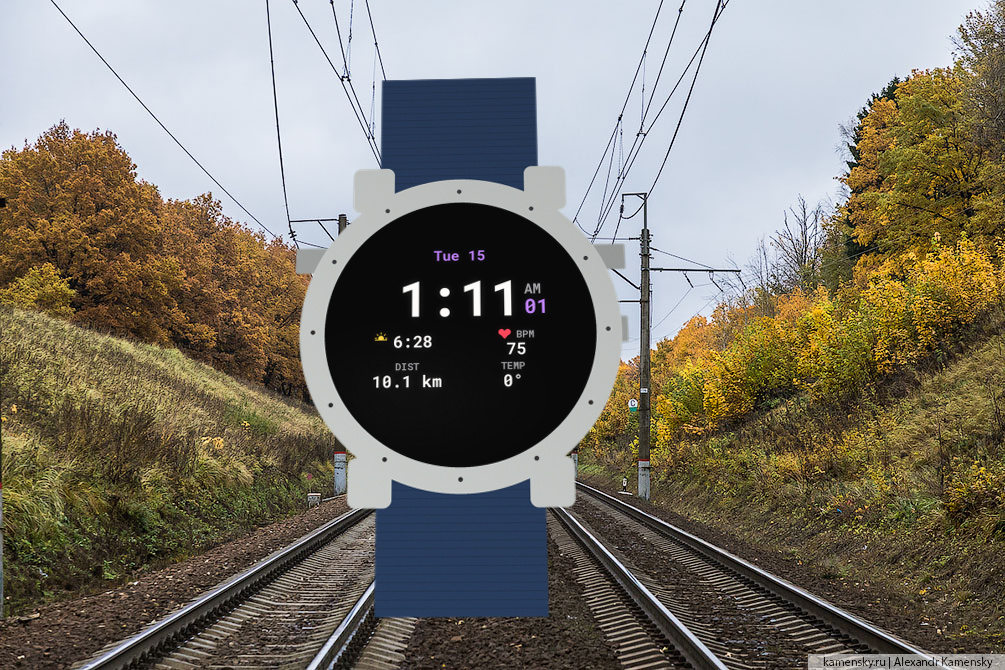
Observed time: 1h11m01s
